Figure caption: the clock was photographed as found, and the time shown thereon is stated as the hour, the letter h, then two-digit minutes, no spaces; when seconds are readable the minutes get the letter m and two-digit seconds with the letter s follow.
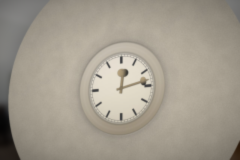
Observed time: 12h13
